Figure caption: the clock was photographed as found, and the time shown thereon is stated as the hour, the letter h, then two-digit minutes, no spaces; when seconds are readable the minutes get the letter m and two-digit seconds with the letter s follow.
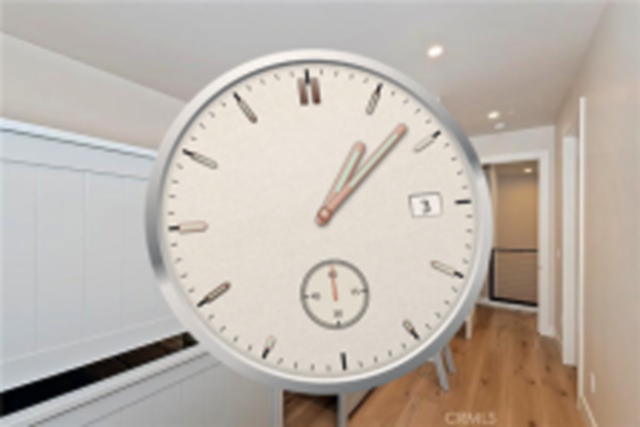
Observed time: 1h08
